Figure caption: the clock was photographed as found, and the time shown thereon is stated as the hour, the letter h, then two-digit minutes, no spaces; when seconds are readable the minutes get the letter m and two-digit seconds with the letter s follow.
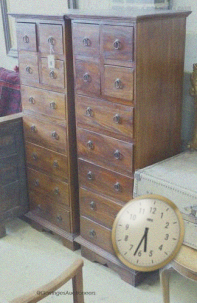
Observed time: 5h32
